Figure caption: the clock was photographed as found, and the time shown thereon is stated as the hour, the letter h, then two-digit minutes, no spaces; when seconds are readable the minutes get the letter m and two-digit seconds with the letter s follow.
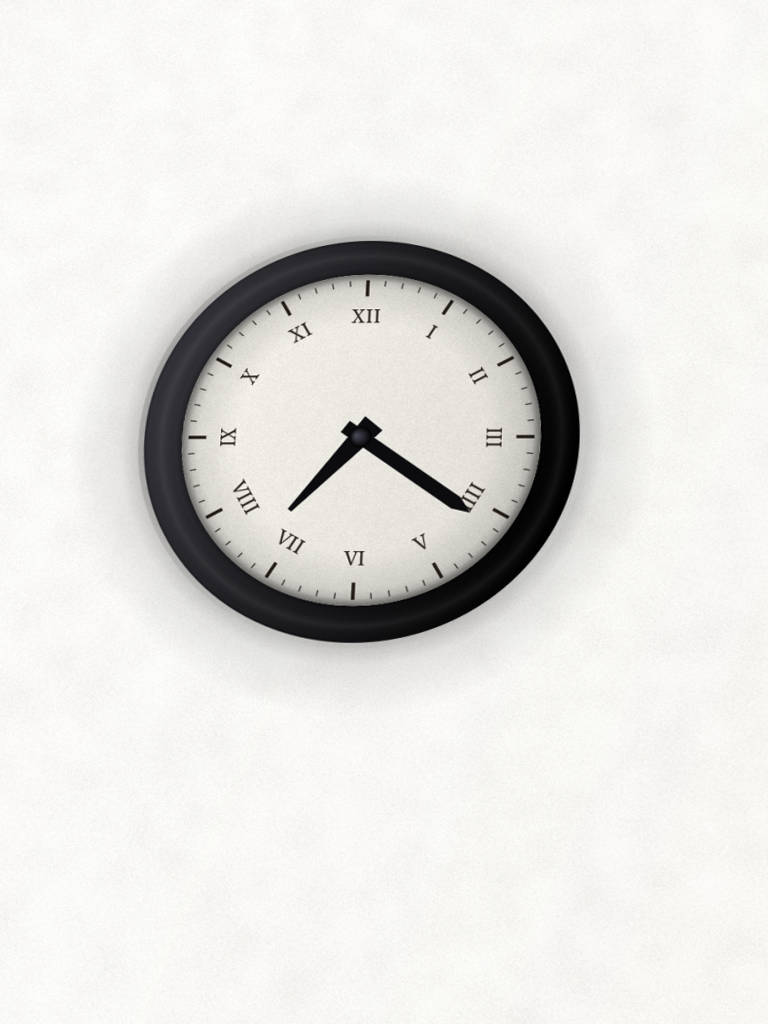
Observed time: 7h21
